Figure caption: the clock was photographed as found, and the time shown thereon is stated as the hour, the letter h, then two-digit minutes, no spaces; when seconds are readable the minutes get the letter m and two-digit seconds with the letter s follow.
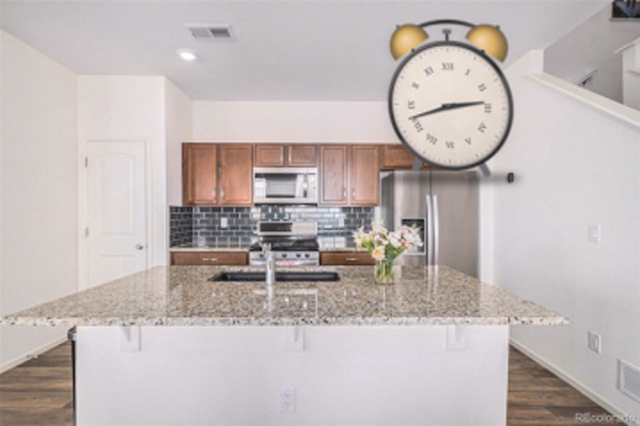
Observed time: 2h42
